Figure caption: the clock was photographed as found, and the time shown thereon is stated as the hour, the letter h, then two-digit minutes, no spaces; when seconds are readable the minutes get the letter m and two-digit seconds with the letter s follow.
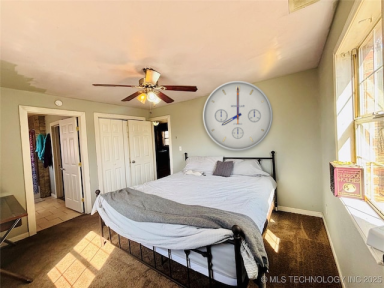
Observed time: 8h00
